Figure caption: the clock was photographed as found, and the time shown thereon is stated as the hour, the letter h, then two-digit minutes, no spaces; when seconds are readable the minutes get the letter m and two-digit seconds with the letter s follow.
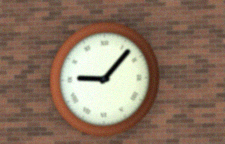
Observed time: 9h07
